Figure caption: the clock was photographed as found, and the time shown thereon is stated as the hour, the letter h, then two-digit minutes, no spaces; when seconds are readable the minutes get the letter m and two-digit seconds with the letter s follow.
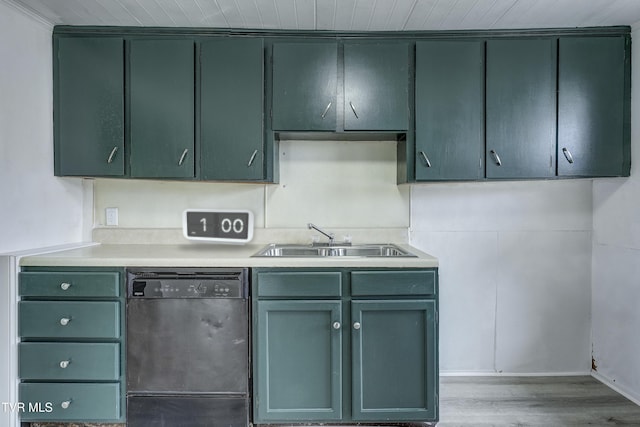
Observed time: 1h00
